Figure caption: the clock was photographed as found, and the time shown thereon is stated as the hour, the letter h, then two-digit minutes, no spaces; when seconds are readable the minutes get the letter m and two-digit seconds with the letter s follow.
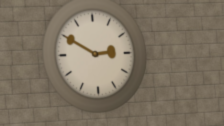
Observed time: 2h50
